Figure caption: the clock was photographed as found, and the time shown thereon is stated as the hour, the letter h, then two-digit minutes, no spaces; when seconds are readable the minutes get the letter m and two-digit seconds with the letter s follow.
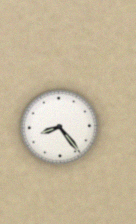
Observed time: 8h24
